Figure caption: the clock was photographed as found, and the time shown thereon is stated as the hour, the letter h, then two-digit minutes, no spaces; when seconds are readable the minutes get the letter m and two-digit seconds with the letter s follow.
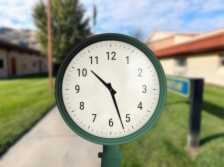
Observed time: 10h27
